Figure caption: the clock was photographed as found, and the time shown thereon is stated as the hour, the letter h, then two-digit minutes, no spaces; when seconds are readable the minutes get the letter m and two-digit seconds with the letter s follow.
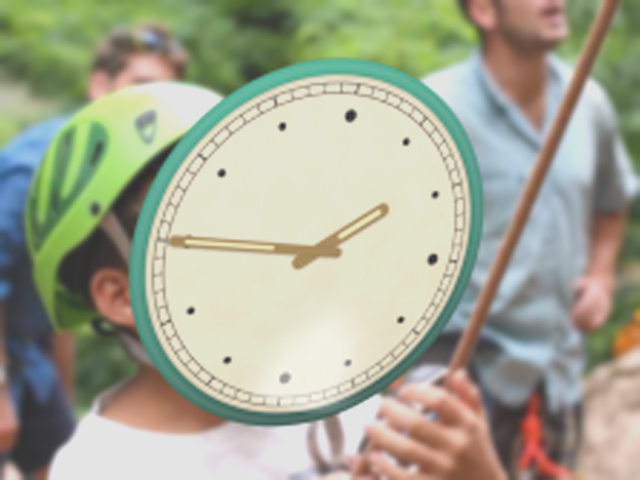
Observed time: 1h45
